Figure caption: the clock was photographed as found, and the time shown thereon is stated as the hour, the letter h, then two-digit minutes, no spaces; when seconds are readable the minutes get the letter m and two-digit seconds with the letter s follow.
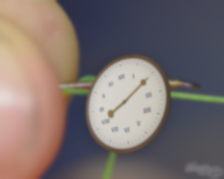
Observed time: 8h10
